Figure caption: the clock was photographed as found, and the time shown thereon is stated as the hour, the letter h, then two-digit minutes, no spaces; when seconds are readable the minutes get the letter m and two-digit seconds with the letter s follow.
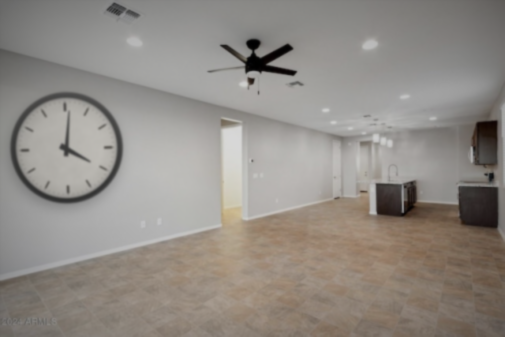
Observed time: 4h01
